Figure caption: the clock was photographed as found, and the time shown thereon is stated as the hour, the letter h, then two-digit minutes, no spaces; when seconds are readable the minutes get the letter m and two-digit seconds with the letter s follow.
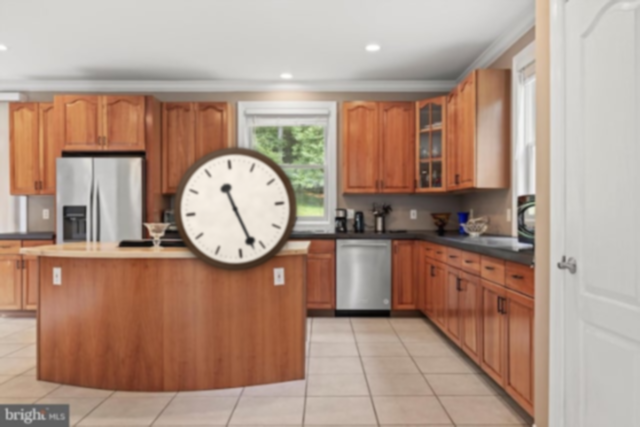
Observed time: 11h27
